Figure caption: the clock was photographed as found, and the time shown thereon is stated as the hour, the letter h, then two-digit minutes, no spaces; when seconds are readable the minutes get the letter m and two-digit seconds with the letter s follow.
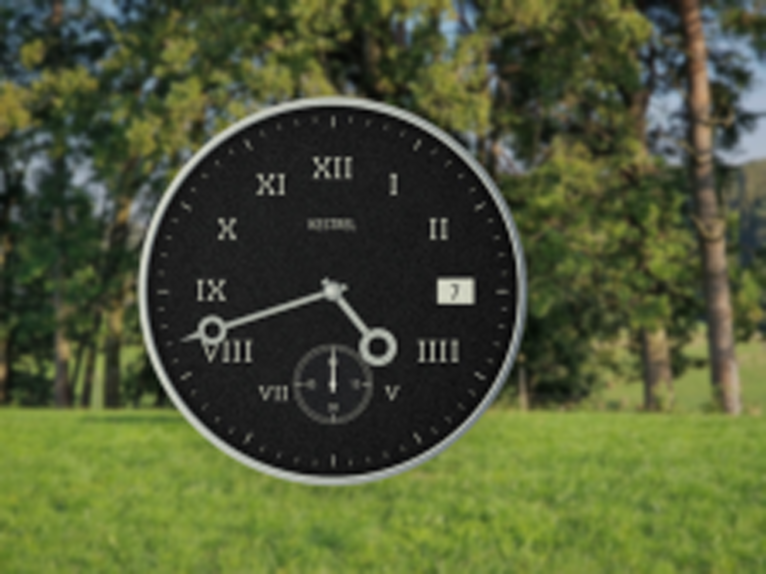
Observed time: 4h42
